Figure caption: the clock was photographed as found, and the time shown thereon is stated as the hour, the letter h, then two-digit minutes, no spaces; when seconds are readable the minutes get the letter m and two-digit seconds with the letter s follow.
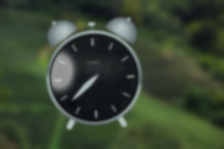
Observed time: 7h38
